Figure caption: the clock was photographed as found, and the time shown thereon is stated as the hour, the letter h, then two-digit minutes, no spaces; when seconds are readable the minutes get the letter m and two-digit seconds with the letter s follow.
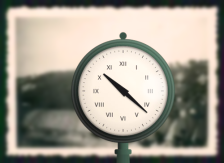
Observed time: 10h22
